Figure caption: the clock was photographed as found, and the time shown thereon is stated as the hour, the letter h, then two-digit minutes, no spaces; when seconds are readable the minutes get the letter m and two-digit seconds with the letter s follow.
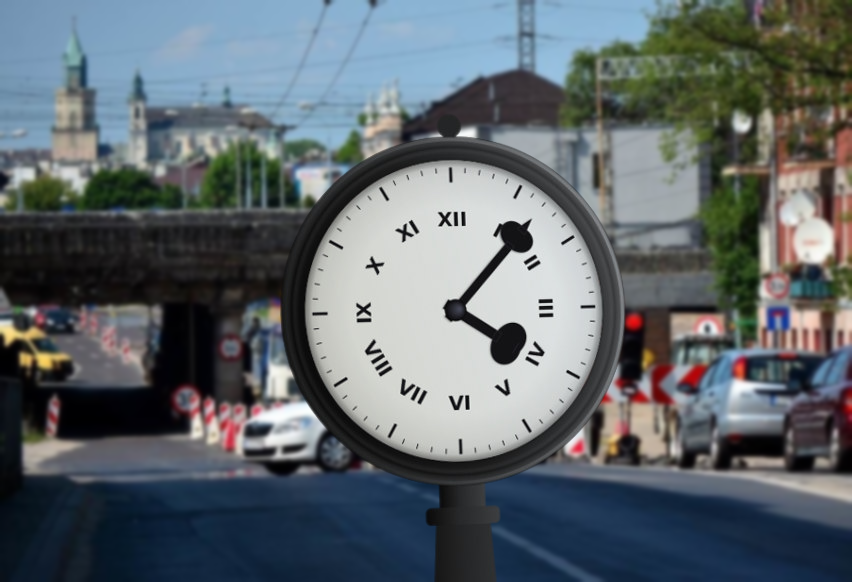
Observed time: 4h07
